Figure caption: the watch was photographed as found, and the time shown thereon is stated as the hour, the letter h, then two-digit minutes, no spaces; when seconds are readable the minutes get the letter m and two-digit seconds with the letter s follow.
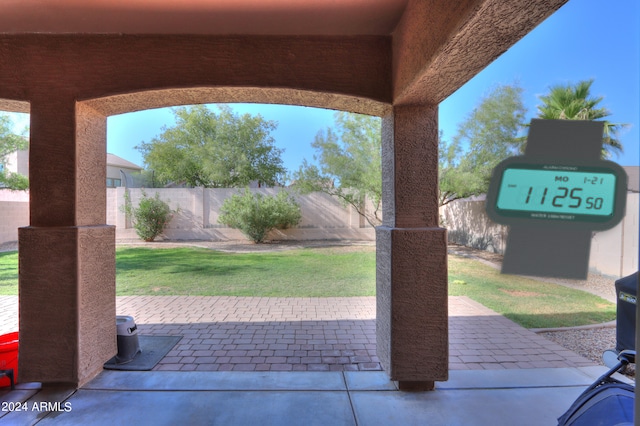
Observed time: 11h25m50s
